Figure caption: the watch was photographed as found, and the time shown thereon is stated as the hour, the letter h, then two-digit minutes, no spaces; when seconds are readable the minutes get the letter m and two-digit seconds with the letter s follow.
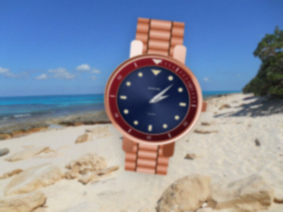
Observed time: 2h07
